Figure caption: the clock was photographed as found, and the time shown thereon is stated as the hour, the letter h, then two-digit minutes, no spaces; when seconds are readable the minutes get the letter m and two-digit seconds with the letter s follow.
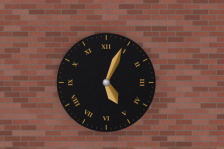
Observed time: 5h04
